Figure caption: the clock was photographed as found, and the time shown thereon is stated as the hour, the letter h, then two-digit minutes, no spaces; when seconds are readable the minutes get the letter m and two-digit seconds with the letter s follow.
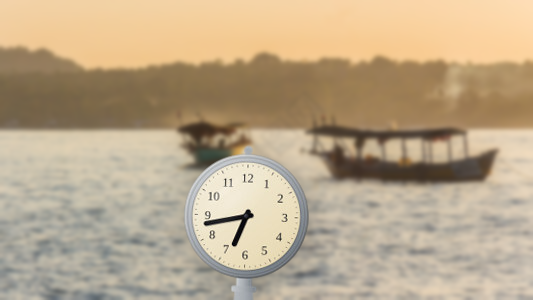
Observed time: 6h43
